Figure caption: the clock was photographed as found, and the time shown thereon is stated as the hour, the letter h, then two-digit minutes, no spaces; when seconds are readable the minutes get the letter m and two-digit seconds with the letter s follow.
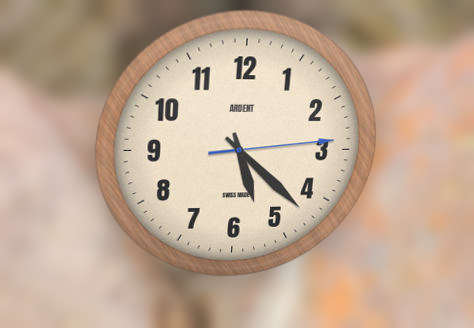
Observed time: 5h22m14s
